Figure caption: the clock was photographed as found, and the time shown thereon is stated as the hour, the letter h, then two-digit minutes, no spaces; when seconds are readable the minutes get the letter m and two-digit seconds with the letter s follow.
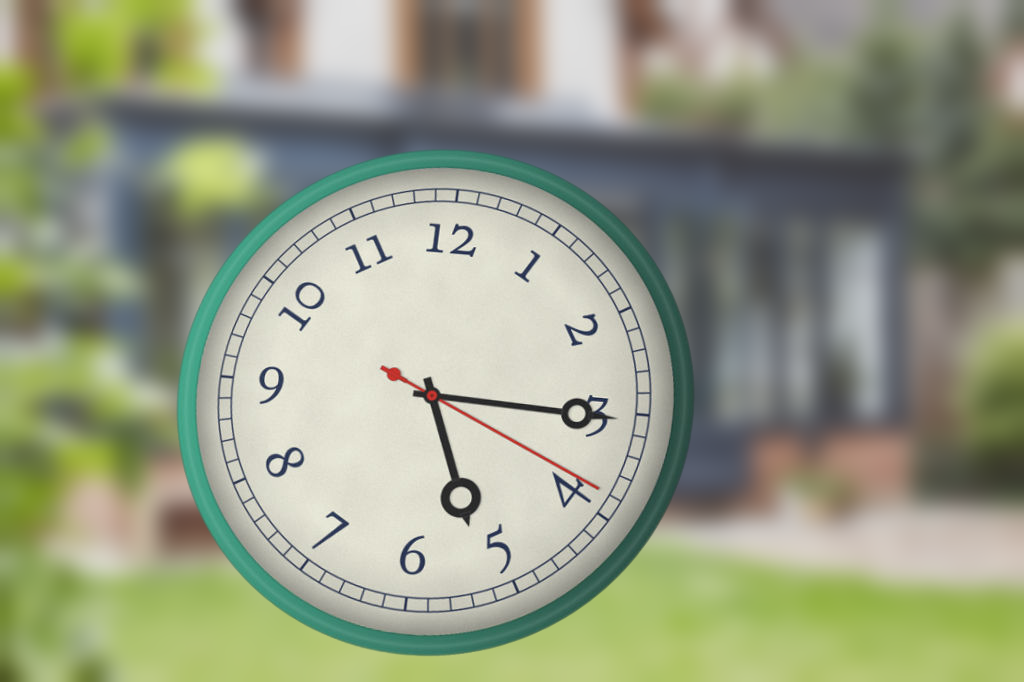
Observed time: 5h15m19s
